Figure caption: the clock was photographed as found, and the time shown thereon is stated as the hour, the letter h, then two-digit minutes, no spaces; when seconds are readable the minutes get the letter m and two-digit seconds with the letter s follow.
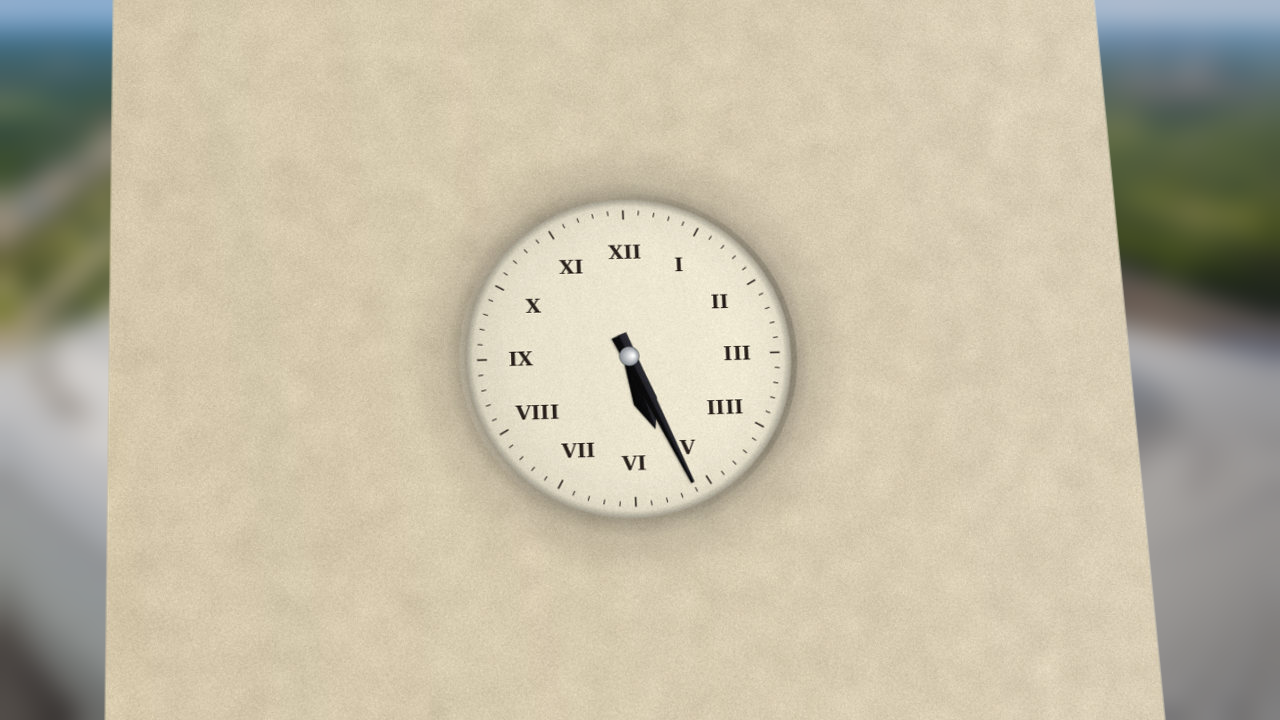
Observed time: 5h26
